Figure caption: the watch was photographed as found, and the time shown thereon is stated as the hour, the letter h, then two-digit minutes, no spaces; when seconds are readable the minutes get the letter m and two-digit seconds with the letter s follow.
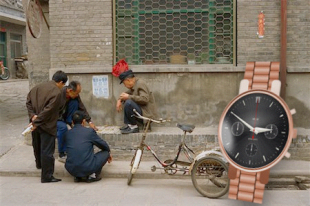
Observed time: 2h50
